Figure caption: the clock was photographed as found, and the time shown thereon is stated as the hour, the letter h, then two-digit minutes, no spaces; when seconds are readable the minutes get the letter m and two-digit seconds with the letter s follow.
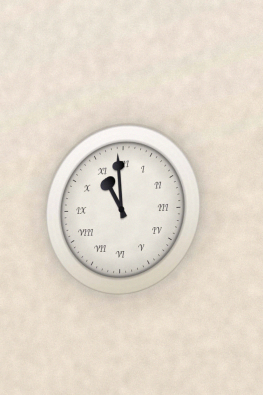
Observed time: 10h59
